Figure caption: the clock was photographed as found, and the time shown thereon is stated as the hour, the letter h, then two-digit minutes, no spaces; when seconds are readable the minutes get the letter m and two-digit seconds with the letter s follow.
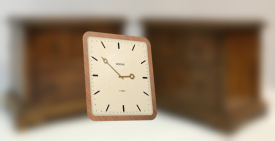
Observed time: 2h52
